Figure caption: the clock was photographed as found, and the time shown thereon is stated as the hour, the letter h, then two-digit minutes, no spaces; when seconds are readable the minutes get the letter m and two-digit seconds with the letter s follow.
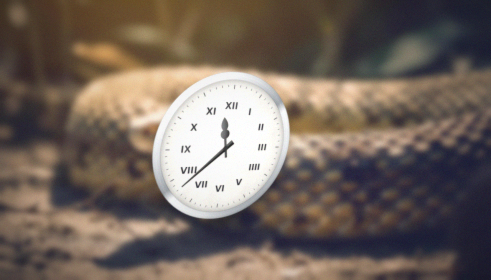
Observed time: 11h38
